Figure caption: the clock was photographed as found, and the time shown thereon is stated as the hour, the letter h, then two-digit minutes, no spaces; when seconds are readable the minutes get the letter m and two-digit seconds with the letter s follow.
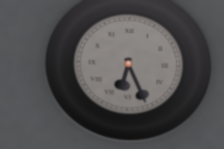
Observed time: 6h26
